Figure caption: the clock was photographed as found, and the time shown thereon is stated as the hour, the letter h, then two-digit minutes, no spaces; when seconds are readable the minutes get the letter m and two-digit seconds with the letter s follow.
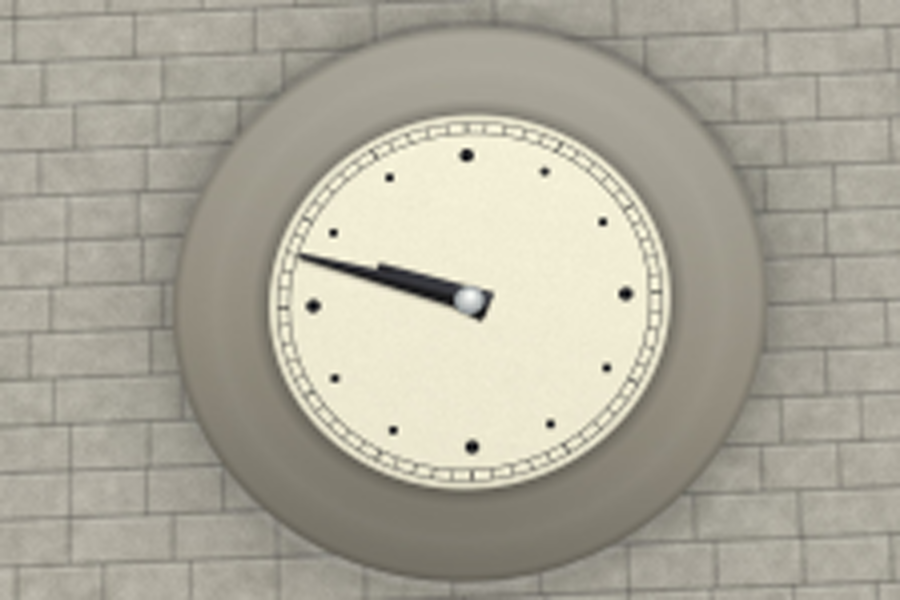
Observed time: 9h48
